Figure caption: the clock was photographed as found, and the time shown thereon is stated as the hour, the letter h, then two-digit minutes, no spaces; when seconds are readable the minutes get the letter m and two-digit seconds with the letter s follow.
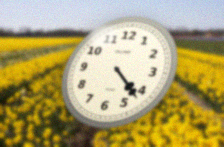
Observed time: 4h22
